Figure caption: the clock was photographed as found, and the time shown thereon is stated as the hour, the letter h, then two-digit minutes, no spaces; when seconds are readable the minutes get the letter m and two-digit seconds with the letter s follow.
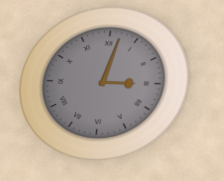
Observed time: 3h02
